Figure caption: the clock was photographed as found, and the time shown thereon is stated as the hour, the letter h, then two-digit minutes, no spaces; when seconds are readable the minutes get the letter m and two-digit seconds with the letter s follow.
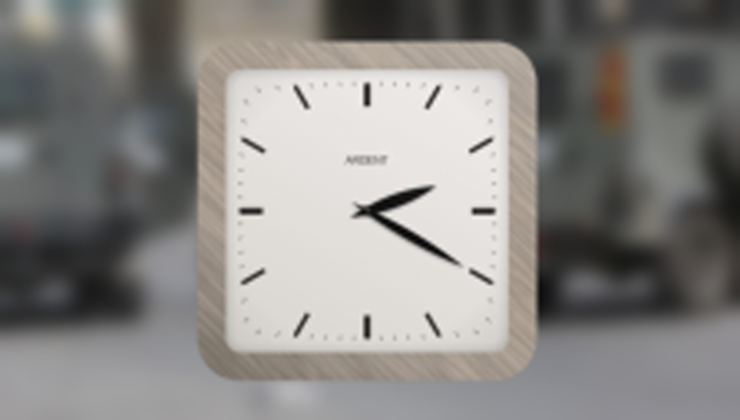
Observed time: 2h20
